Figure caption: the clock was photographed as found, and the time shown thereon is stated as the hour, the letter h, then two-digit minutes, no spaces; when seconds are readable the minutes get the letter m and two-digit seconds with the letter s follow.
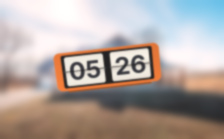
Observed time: 5h26
